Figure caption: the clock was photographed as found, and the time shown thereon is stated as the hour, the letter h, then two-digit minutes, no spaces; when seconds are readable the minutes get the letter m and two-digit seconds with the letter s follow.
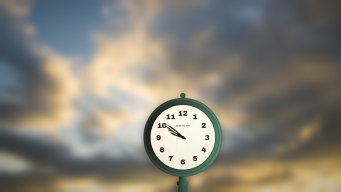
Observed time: 9h51
